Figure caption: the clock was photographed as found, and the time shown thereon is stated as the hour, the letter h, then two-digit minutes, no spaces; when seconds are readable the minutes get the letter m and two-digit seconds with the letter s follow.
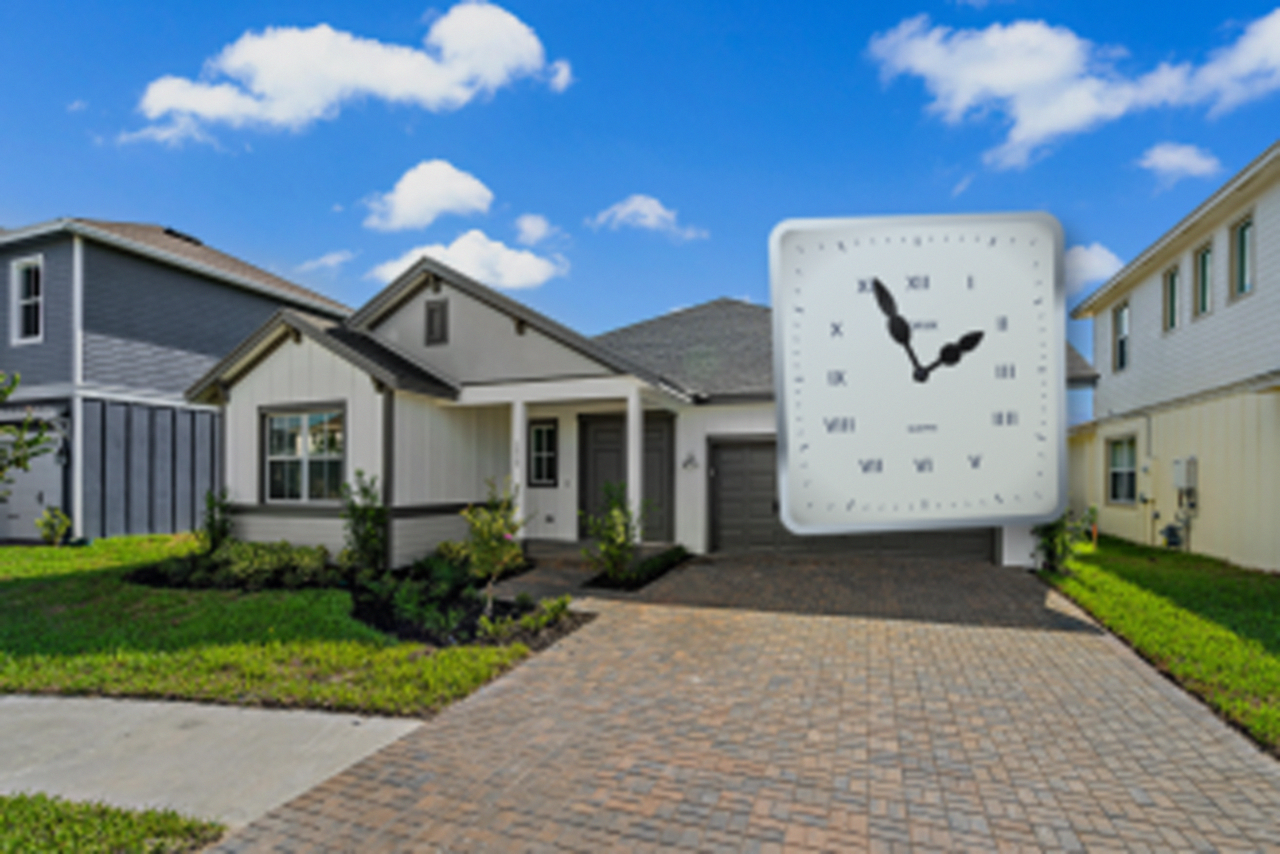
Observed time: 1h56
